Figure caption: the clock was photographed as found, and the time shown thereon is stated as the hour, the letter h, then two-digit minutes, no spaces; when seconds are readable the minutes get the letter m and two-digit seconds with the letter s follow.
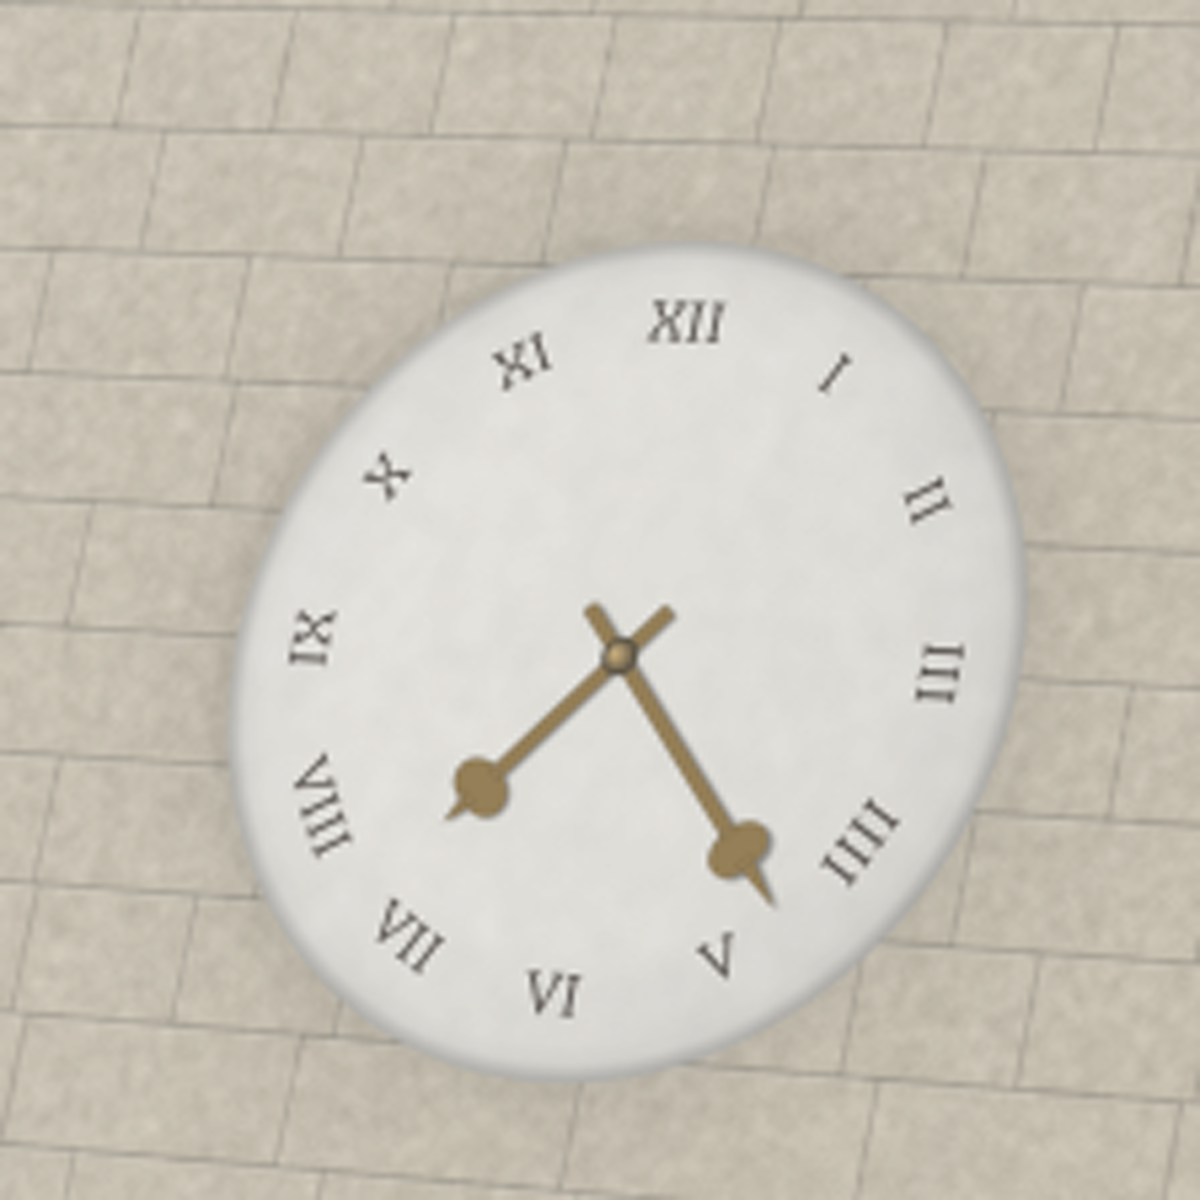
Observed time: 7h23
